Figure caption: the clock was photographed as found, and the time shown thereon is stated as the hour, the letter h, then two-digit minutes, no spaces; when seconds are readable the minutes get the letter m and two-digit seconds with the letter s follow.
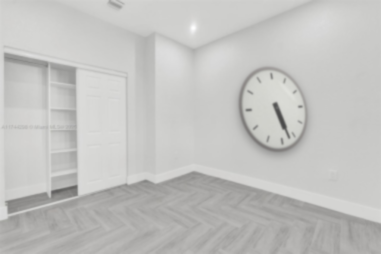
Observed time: 5h27
